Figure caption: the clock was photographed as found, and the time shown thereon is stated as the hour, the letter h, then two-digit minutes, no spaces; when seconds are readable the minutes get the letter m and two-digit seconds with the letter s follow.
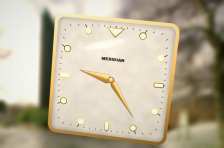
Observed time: 9h24
